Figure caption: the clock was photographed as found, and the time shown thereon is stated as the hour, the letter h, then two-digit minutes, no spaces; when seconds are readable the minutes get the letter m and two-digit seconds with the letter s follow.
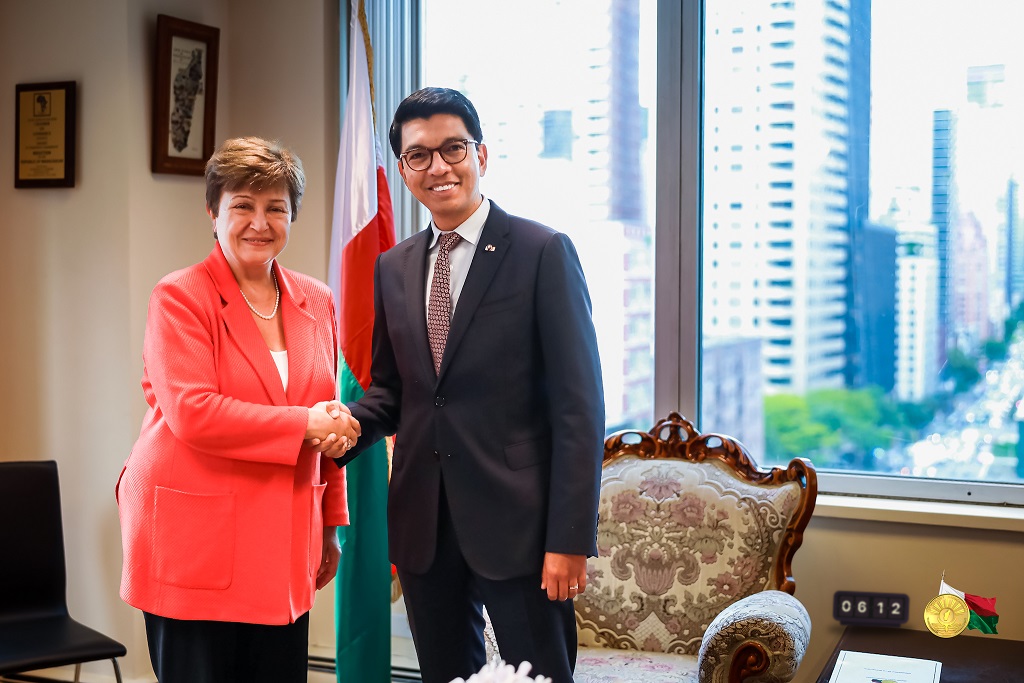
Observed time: 6h12
